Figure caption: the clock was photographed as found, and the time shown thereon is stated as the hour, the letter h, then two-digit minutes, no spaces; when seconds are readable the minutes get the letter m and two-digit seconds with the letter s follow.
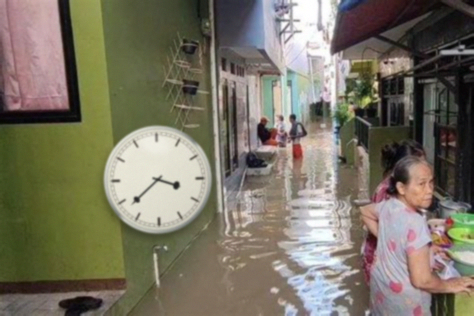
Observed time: 3h38
